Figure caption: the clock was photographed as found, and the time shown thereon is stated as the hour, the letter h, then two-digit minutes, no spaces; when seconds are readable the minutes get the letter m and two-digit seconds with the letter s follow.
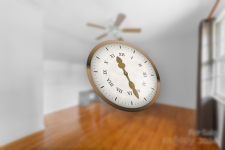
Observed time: 11h27
